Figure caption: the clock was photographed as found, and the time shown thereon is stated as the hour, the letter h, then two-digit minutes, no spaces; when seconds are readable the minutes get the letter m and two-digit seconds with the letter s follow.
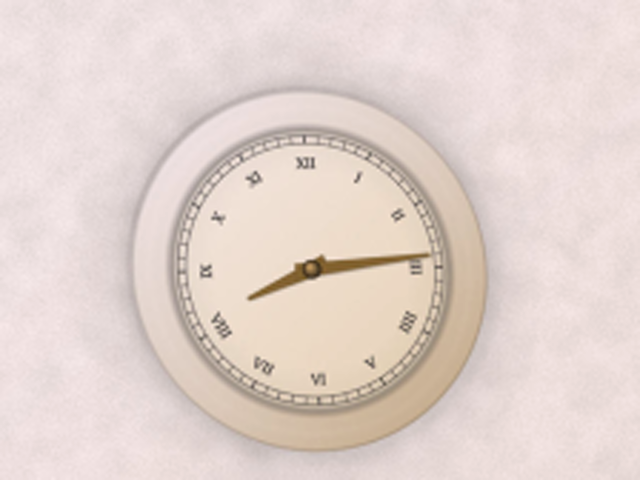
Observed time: 8h14
